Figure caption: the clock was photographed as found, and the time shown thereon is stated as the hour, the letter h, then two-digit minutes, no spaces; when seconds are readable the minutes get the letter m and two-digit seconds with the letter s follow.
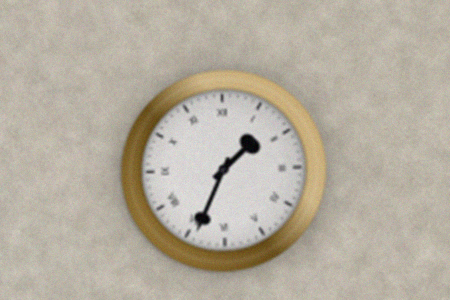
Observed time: 1h34
